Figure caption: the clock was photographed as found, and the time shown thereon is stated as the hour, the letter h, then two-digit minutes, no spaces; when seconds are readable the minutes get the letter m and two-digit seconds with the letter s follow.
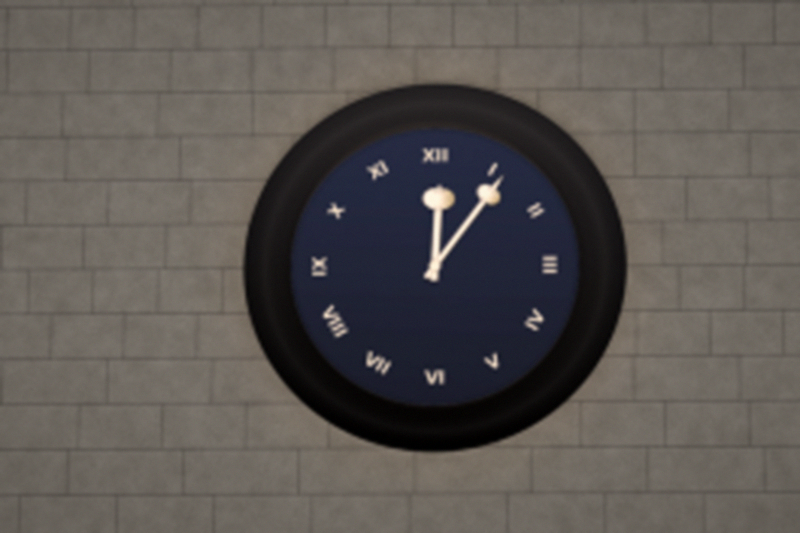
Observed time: 12h06
